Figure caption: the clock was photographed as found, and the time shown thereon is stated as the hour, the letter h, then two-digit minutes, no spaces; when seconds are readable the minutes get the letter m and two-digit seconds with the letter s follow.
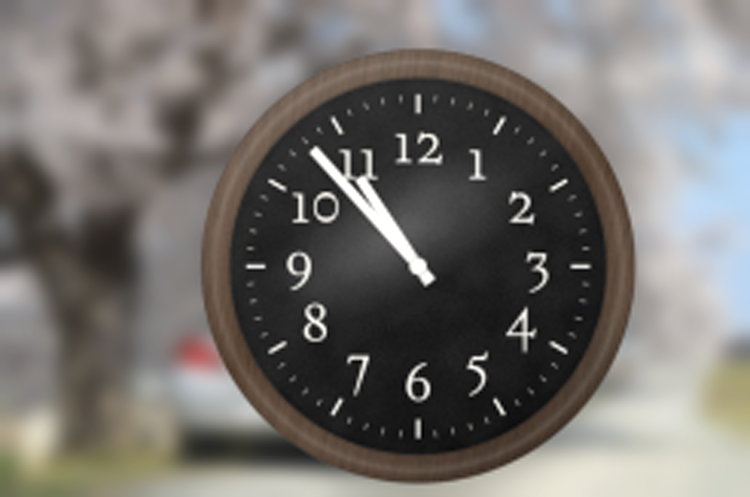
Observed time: 10h53
